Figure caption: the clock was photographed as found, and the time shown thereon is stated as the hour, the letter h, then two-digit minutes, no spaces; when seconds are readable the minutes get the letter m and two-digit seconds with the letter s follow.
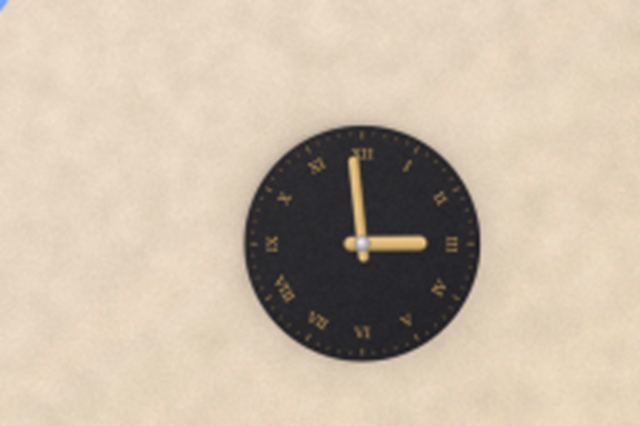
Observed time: 2h59
